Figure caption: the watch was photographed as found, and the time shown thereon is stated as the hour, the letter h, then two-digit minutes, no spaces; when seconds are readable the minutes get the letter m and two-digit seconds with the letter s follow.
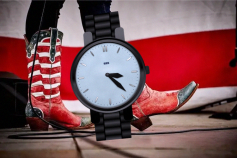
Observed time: 3h23
